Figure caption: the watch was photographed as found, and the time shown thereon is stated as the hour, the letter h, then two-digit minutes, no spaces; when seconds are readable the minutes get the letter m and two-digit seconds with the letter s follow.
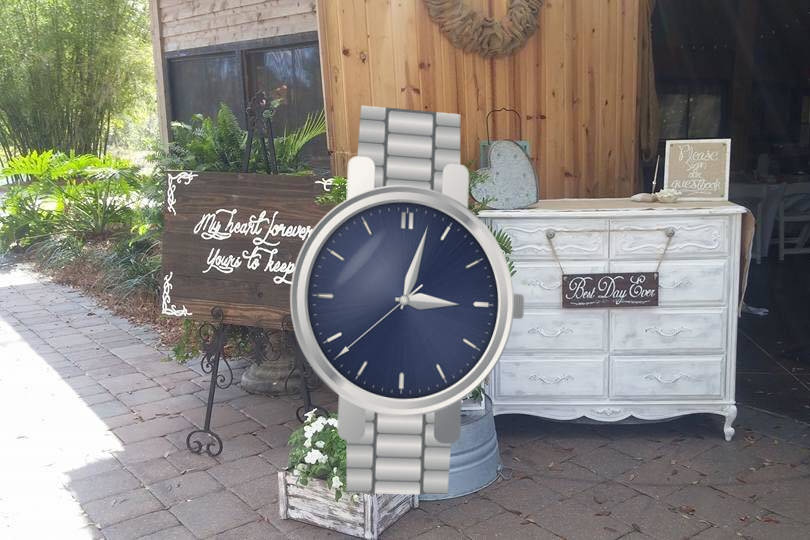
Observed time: 3h02m38s
